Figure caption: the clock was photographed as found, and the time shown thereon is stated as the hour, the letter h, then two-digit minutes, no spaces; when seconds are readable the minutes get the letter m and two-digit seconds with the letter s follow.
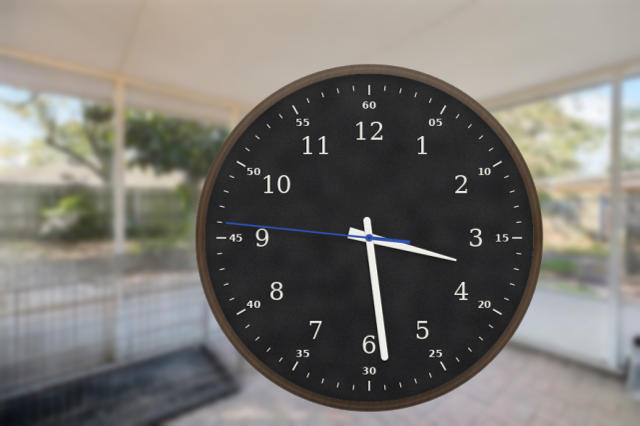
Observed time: 3h28m46s
